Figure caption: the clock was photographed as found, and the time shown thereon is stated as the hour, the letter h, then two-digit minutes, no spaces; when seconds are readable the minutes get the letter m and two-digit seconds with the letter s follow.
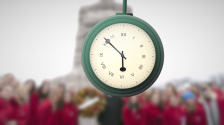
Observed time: 5h52
